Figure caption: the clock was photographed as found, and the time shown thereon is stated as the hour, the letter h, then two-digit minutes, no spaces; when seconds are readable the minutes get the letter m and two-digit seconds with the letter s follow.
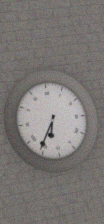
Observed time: 6h36
